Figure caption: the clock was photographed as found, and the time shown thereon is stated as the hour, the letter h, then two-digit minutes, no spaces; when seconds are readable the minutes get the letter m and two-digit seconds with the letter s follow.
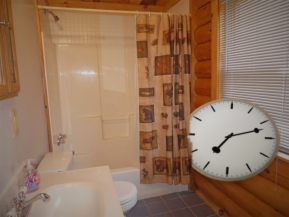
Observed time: 7h12
